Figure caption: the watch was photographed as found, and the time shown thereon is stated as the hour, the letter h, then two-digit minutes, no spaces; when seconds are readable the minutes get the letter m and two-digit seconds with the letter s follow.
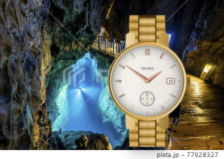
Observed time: 1h51
